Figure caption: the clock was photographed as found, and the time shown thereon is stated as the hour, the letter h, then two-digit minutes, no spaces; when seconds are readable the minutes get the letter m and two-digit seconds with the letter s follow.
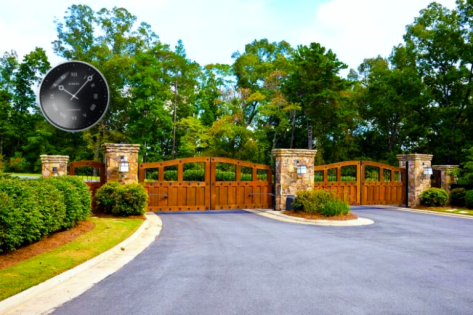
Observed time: 10h07
